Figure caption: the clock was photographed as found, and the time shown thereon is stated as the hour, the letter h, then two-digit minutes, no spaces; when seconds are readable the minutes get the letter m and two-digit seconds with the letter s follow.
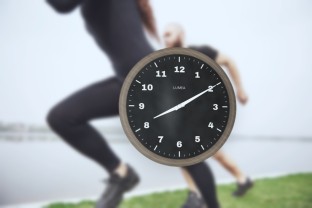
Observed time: 8h10
